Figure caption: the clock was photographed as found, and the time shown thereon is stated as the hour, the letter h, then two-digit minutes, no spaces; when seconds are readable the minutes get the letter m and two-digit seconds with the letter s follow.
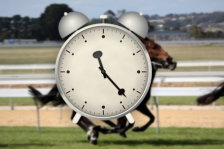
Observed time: 11h23
